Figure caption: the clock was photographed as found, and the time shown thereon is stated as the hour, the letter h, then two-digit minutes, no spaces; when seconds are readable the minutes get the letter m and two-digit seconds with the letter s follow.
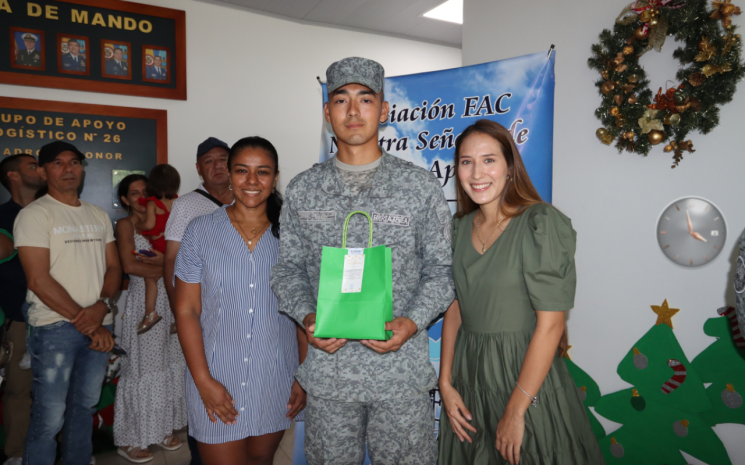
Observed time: 3h58
